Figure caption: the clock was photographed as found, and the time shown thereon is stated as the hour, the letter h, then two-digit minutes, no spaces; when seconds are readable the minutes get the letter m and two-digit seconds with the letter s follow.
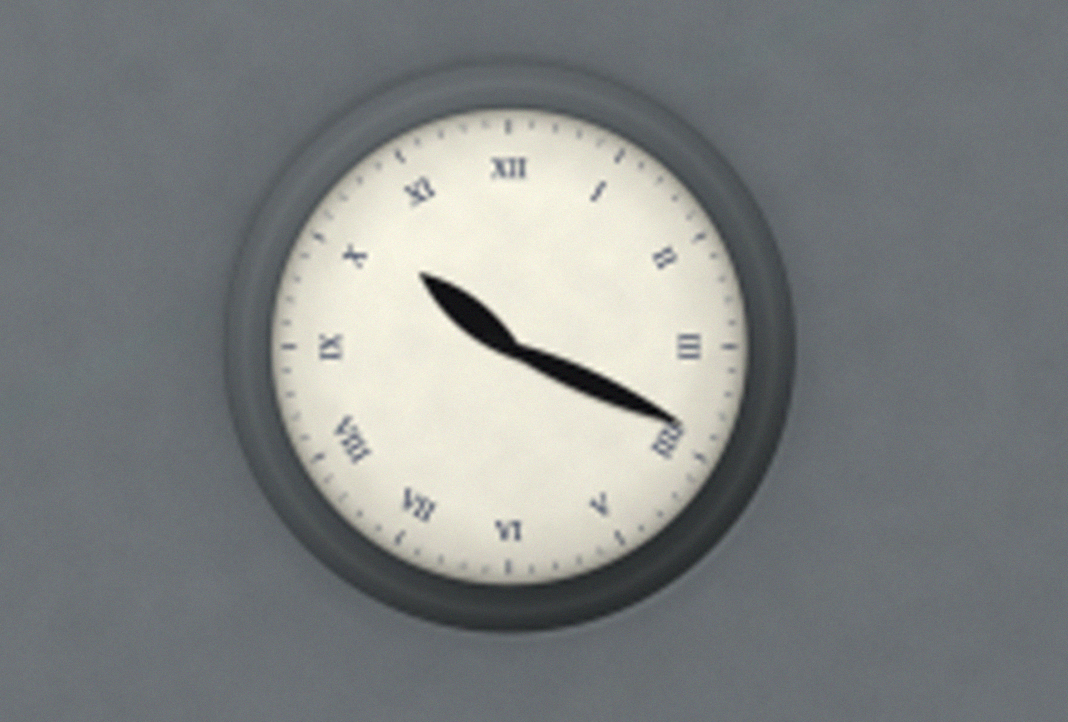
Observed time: 10h19
